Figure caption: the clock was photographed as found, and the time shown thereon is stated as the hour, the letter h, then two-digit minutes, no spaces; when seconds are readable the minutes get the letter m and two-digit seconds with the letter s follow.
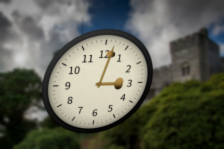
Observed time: 3h02
